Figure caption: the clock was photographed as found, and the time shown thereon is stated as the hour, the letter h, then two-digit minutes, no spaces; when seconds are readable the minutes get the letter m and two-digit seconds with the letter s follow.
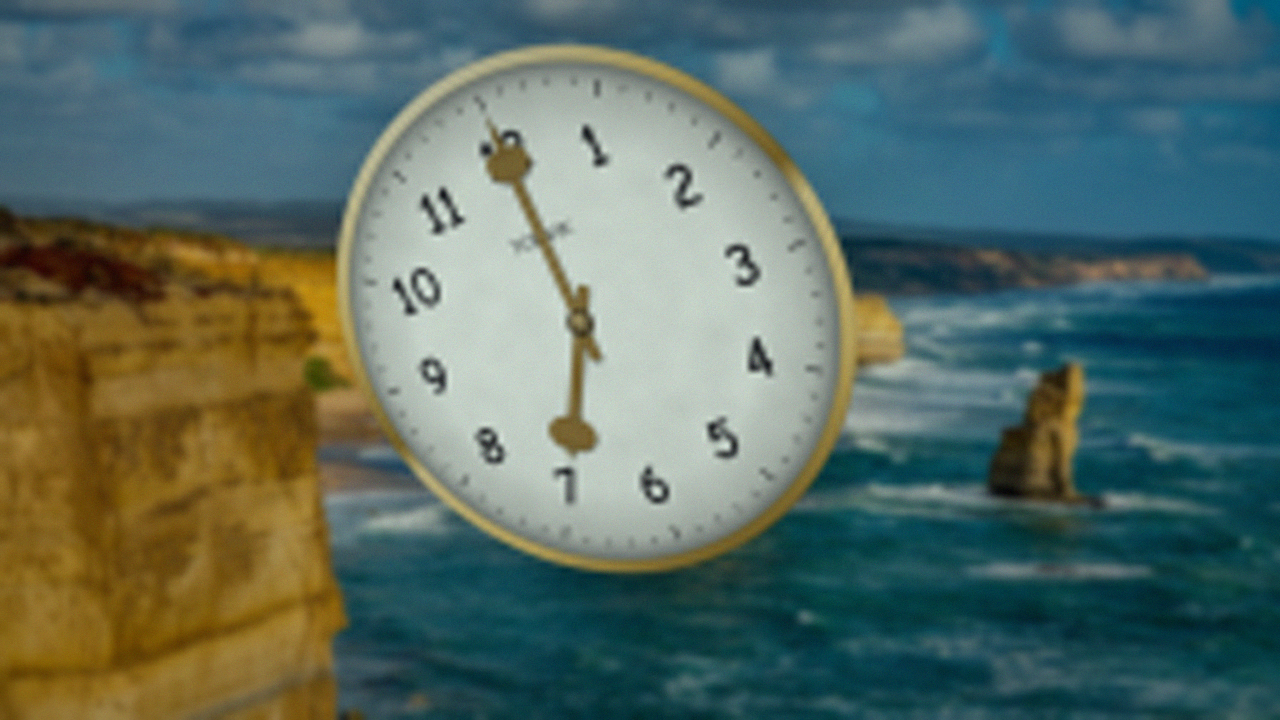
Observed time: 7h00
